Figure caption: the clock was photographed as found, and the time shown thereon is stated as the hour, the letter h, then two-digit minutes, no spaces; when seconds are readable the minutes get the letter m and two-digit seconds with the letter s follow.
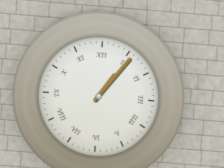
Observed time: 1h06
